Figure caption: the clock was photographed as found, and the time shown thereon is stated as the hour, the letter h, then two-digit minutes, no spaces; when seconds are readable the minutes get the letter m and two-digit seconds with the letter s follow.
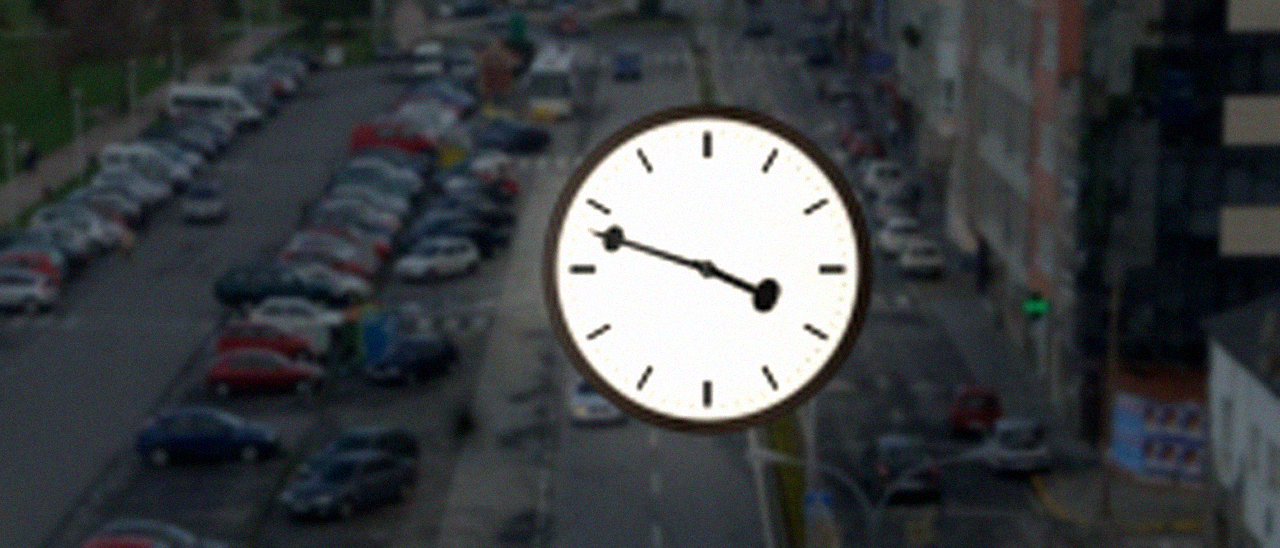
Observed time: 3h48
